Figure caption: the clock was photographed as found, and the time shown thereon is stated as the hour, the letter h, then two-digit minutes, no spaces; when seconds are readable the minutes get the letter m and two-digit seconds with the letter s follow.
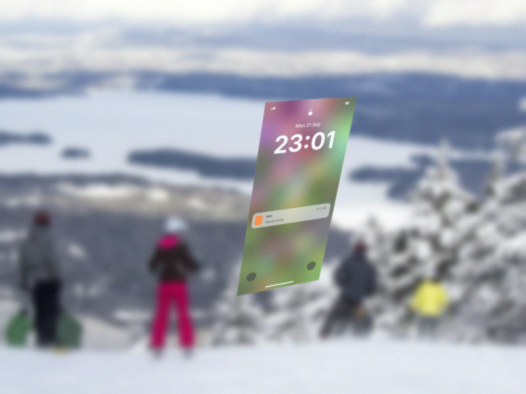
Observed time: 23h01
